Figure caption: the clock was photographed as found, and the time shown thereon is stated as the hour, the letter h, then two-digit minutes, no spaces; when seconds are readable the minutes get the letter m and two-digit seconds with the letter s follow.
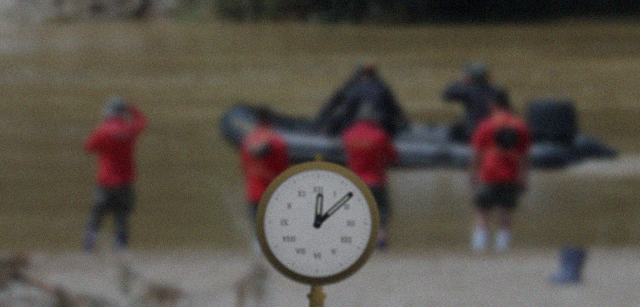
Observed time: 12h08
